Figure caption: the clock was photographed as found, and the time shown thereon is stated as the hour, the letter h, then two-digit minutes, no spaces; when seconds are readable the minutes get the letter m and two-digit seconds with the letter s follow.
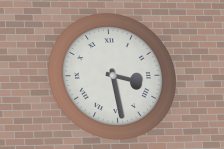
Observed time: 3h29
